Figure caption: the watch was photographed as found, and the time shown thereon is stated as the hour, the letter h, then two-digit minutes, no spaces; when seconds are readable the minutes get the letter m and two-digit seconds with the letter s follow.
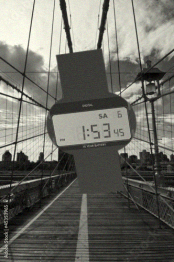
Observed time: 1h53m45s
